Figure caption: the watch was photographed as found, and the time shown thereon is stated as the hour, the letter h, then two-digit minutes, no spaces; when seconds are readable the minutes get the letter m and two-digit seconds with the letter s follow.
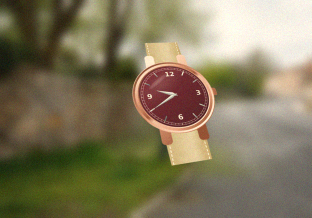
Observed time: 9h40
